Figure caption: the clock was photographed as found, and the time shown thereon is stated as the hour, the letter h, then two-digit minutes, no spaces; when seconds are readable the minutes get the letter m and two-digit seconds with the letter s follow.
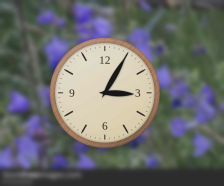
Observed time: 3h05
